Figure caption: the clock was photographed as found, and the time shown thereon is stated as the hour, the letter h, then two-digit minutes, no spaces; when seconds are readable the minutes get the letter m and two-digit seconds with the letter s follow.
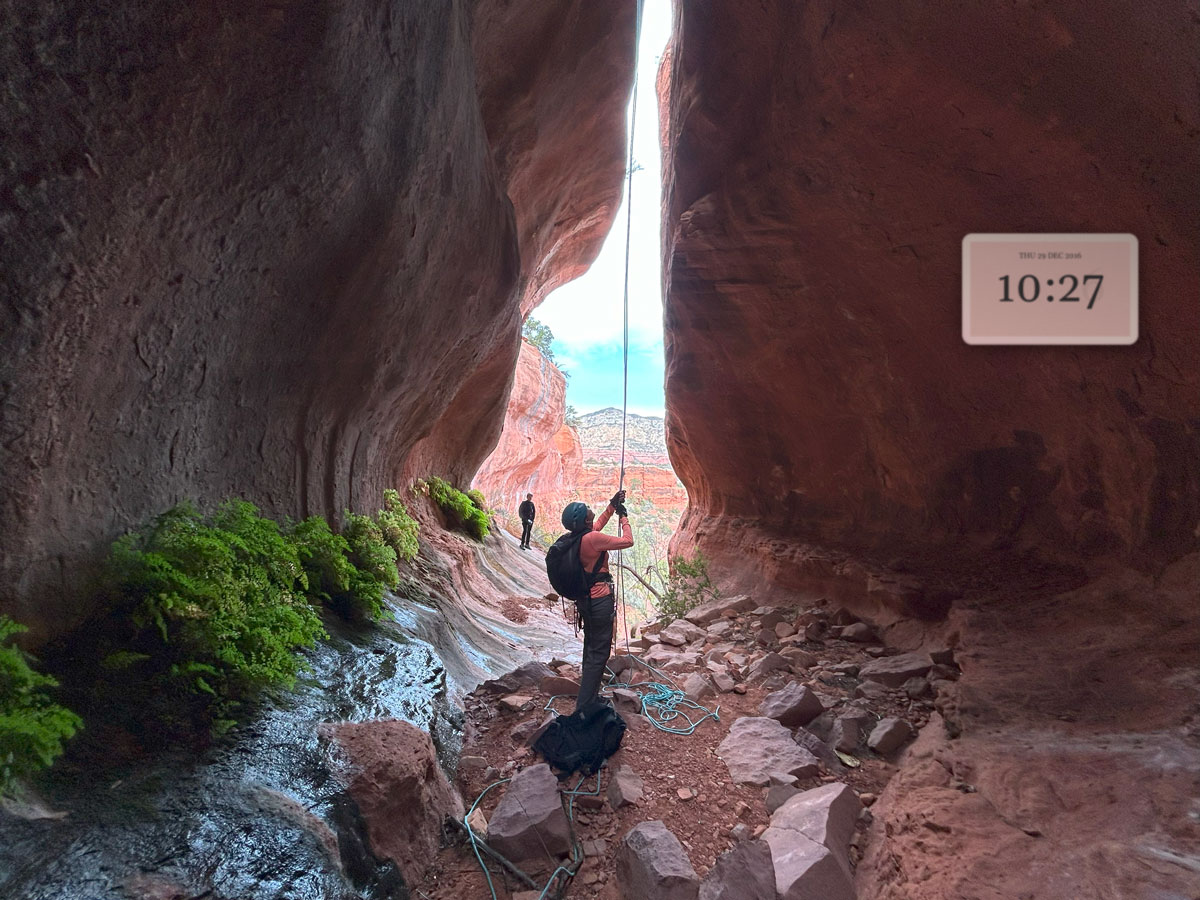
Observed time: 10h27
